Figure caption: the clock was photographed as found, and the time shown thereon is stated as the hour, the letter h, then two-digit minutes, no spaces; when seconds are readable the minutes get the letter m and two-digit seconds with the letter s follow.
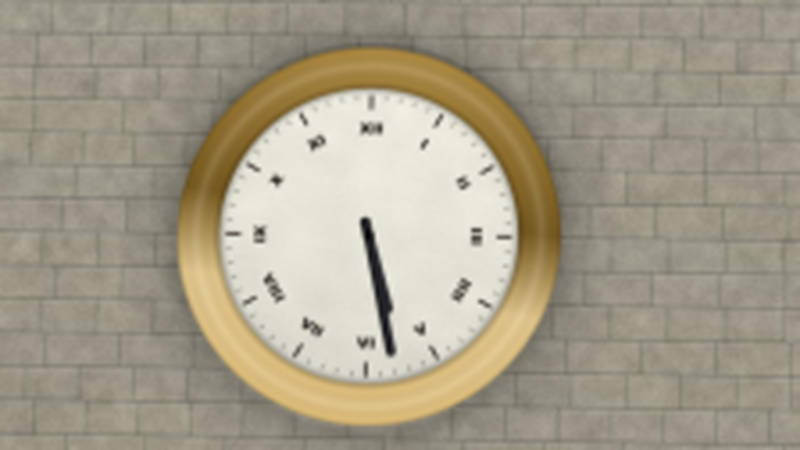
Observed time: 5h28
